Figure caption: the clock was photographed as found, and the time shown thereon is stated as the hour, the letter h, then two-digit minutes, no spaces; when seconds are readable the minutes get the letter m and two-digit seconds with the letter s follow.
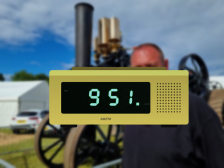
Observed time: 9h51
